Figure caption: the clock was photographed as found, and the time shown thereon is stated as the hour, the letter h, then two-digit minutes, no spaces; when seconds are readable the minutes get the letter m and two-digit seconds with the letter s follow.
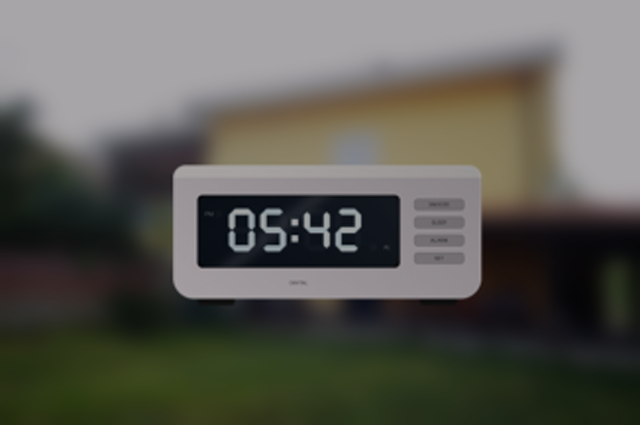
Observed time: 5h42
